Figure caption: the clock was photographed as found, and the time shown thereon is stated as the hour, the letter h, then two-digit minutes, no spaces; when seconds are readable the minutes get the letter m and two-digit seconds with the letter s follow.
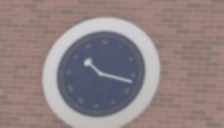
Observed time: 10h17
